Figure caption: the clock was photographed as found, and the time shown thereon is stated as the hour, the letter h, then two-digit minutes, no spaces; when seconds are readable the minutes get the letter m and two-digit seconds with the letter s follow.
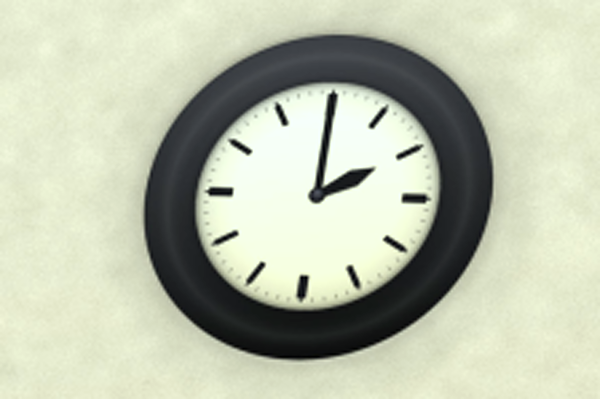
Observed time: 2h00
